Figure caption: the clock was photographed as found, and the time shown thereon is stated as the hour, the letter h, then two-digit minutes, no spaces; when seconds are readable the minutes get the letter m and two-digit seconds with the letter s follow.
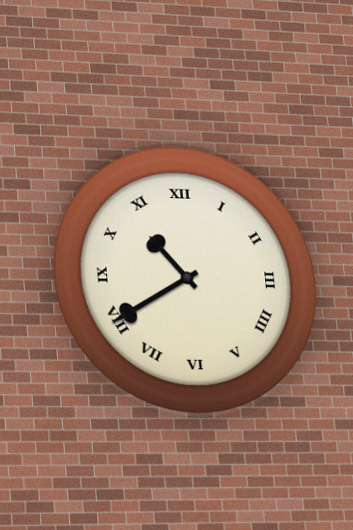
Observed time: 10h40
